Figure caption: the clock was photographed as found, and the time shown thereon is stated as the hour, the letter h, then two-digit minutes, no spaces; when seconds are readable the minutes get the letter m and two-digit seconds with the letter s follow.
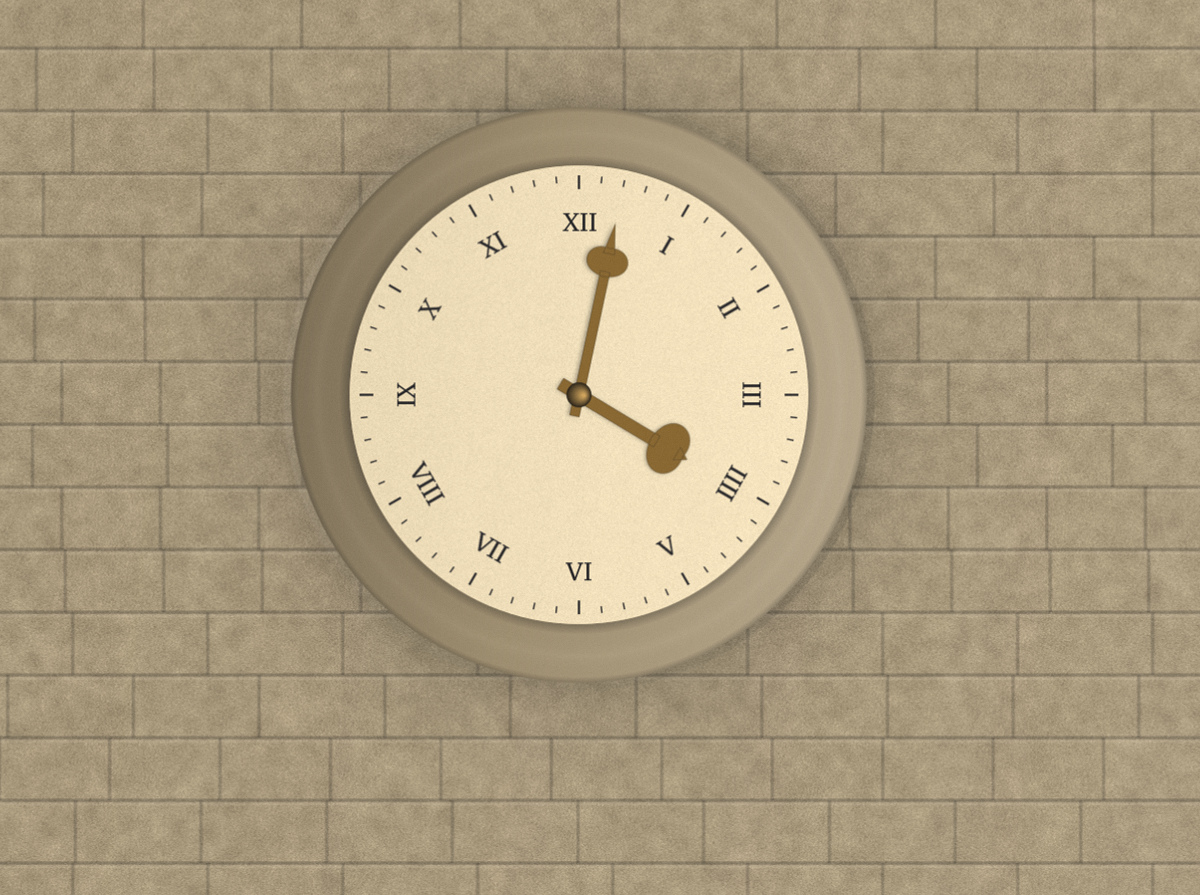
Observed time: 4h02
